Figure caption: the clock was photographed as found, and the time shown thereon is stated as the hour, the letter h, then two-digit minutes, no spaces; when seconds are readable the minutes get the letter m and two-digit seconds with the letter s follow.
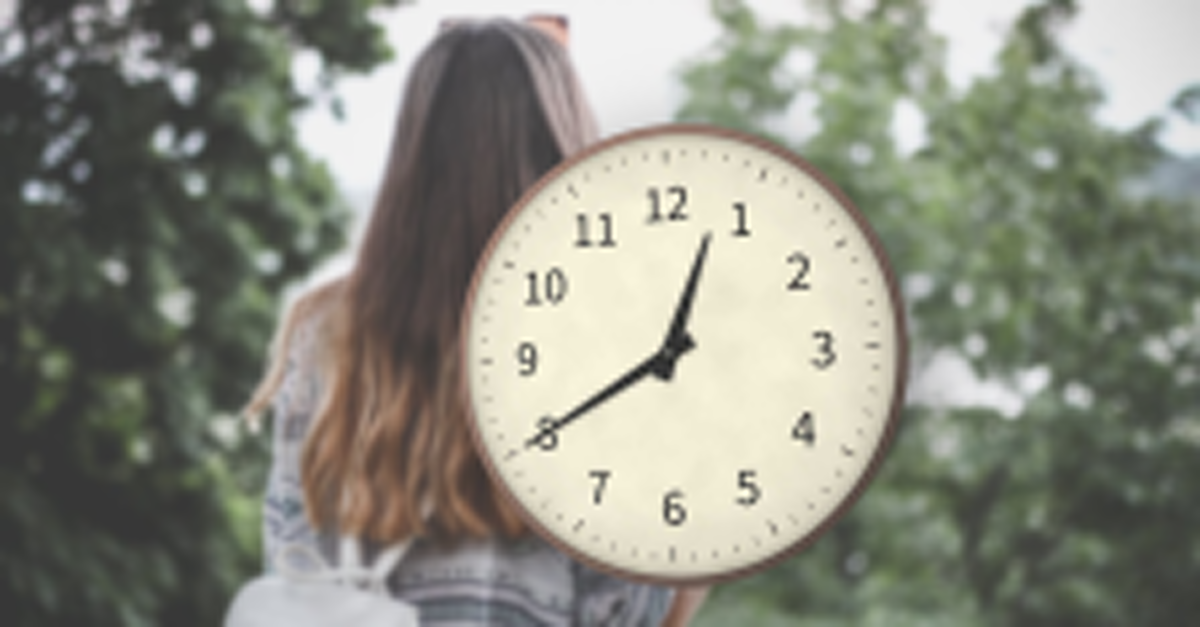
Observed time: 12h40
